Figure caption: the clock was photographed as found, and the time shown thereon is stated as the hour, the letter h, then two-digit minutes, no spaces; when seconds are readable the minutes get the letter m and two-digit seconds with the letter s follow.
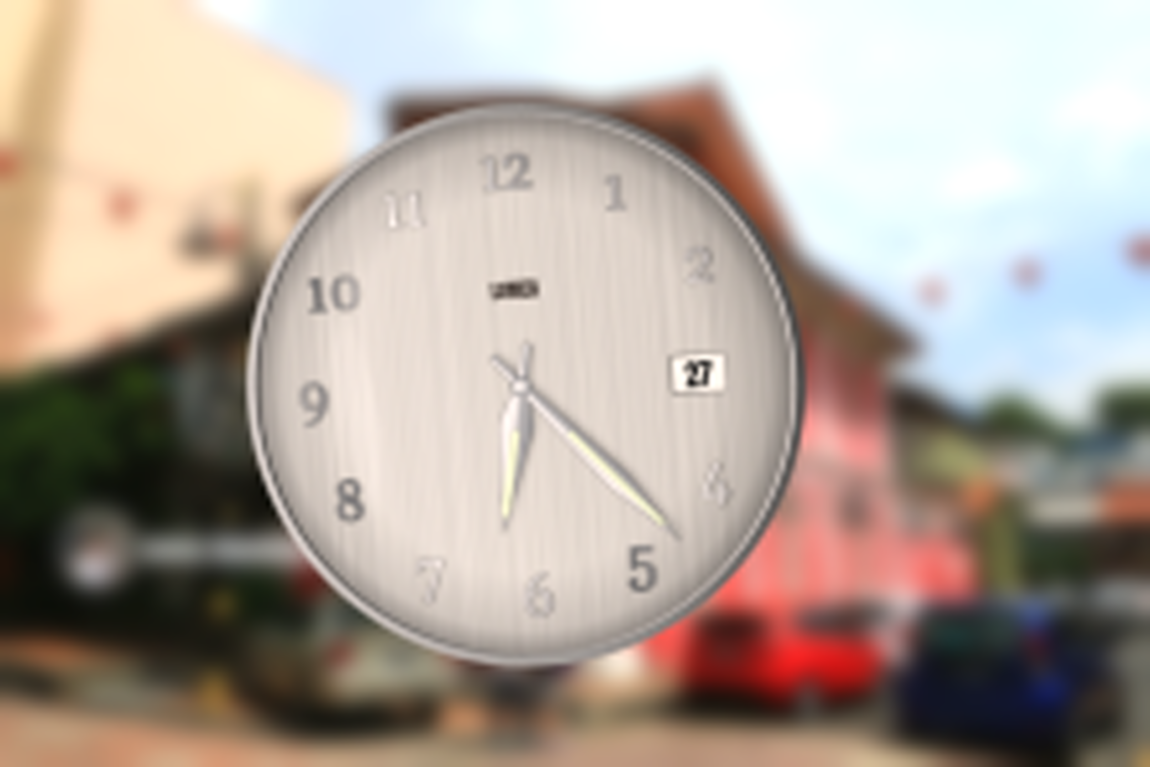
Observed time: 6h23
